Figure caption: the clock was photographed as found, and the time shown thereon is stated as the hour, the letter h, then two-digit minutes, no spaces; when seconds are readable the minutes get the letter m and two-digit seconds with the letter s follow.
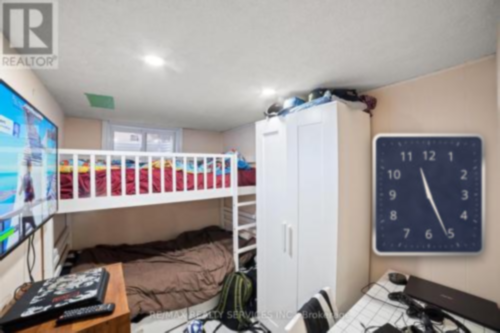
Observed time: 11h26
